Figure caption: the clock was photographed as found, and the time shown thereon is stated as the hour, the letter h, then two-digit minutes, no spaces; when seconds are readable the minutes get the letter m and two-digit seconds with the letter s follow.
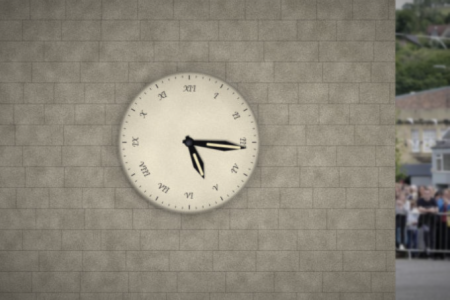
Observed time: 5h16
